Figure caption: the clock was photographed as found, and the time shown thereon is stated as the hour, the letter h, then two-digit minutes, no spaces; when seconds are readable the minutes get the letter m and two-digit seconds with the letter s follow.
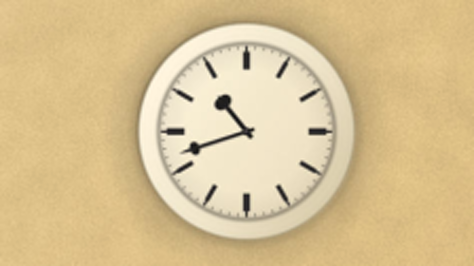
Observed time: 10h42
